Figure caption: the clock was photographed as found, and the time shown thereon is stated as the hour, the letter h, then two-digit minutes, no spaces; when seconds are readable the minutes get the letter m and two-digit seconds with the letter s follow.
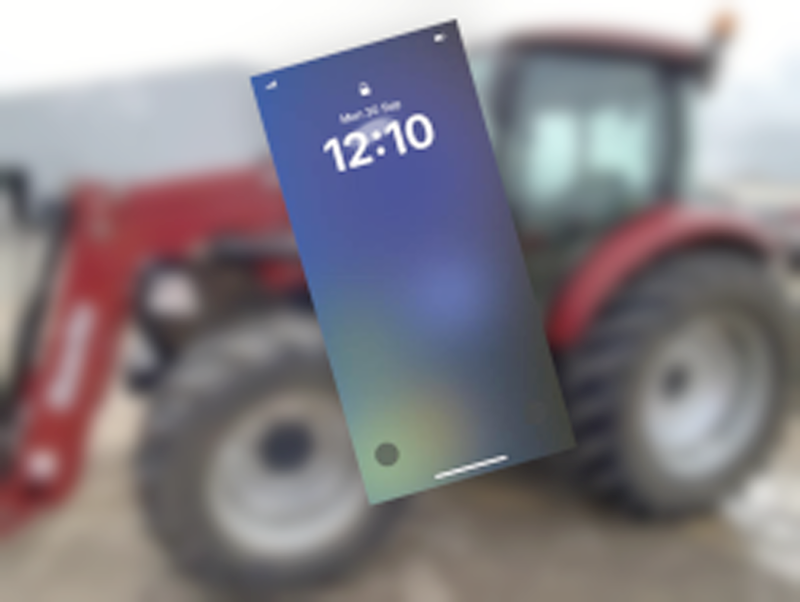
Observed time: 12h10
